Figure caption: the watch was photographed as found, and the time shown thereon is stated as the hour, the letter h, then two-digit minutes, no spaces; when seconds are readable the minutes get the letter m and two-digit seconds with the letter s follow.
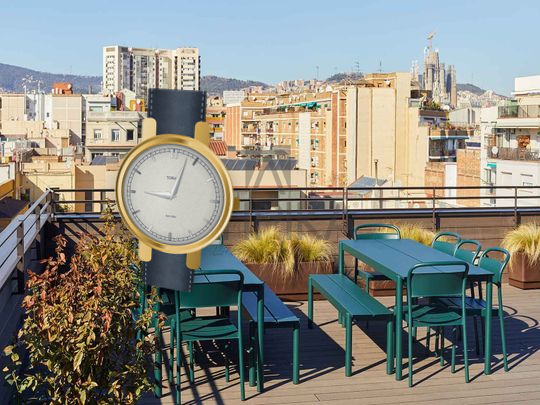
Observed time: 9h03
